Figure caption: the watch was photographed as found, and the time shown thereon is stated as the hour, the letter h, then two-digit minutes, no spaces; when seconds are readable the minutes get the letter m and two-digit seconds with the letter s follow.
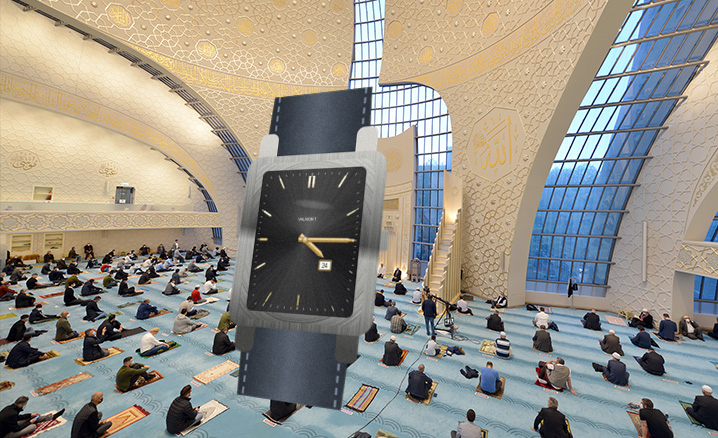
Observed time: 4h15
